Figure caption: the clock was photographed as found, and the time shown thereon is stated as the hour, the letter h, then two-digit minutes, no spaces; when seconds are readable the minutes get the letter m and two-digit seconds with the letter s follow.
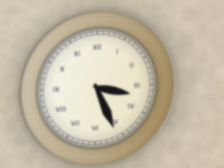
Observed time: 3h26
